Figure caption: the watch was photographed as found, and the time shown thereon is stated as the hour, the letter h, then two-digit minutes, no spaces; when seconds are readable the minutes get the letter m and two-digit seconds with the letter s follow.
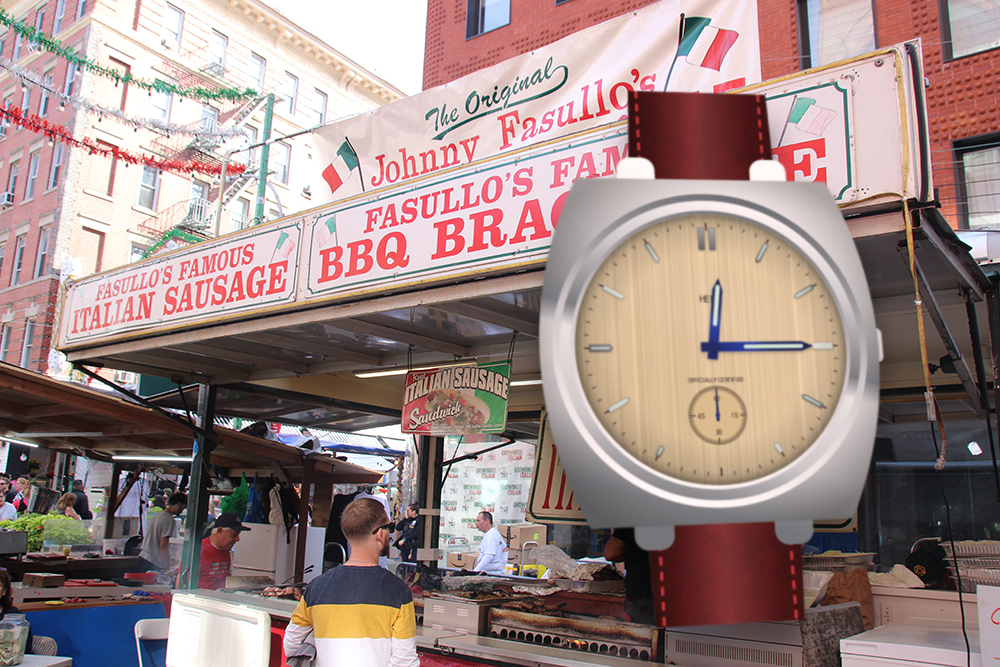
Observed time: 12h15
